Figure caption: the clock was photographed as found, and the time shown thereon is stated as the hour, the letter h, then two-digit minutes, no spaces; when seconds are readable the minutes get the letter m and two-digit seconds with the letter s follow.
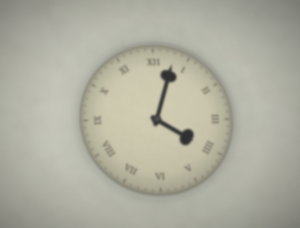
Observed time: 4h03
